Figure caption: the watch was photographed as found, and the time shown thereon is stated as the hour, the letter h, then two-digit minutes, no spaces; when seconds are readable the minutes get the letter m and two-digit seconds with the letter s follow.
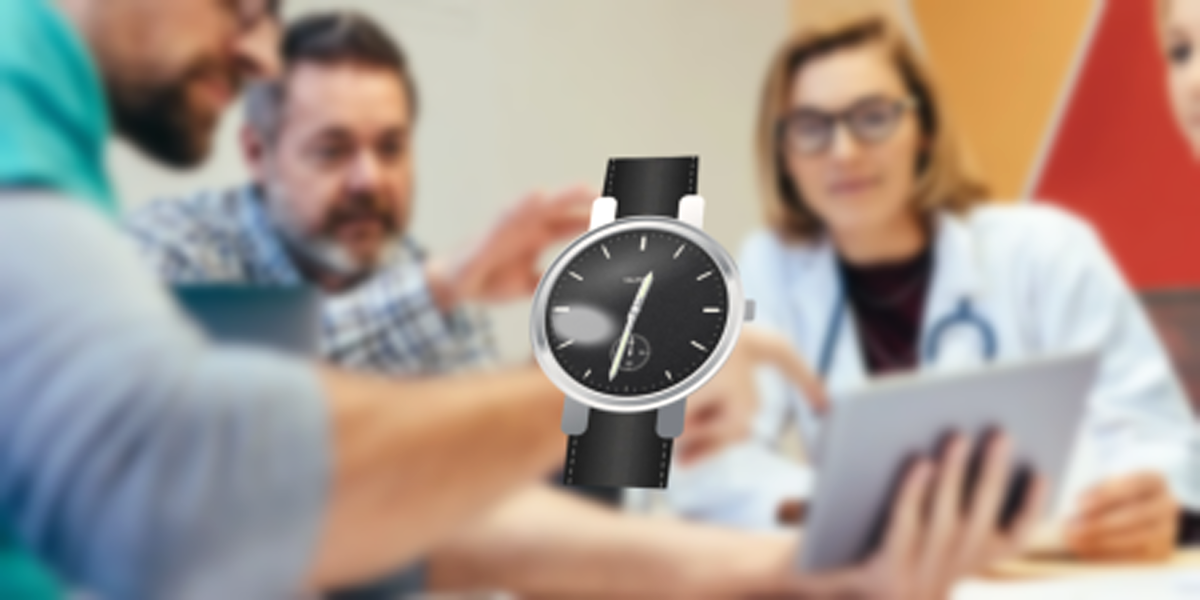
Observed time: 12h32
